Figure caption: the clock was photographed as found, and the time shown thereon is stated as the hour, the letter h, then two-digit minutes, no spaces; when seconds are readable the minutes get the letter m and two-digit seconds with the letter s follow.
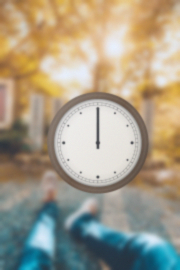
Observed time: 12h00
